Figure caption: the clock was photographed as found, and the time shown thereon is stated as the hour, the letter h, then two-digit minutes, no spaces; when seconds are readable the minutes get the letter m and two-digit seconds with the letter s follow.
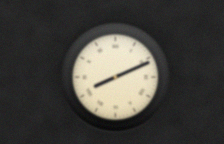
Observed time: 8h11
